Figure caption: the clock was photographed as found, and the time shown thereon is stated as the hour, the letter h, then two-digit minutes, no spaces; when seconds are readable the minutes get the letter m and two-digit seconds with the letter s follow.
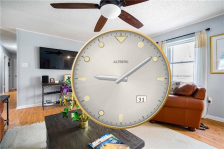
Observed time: 9h09
